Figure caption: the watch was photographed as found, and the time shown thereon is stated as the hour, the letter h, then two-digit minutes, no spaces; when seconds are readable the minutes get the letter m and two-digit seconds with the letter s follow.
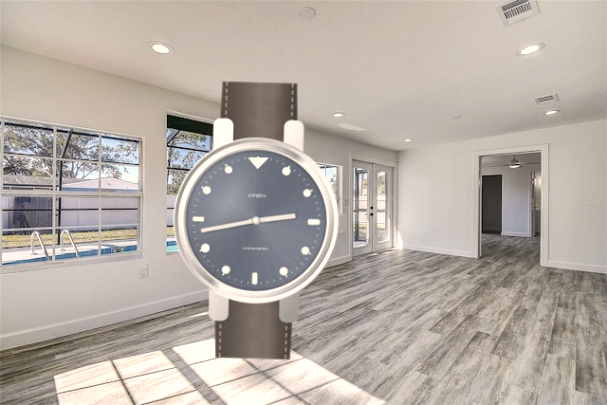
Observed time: 2h43
